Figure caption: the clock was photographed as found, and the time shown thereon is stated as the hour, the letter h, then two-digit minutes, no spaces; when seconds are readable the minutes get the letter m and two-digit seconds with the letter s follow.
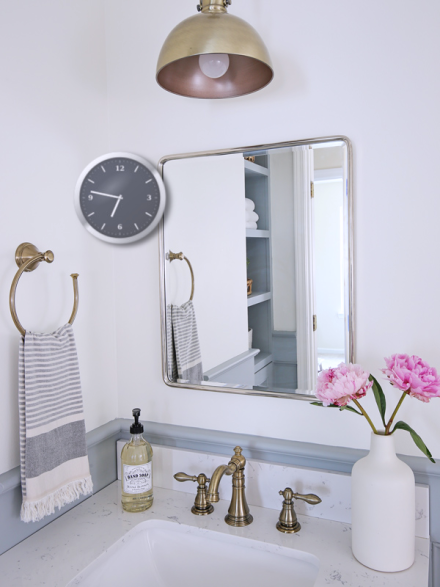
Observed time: 6h47
